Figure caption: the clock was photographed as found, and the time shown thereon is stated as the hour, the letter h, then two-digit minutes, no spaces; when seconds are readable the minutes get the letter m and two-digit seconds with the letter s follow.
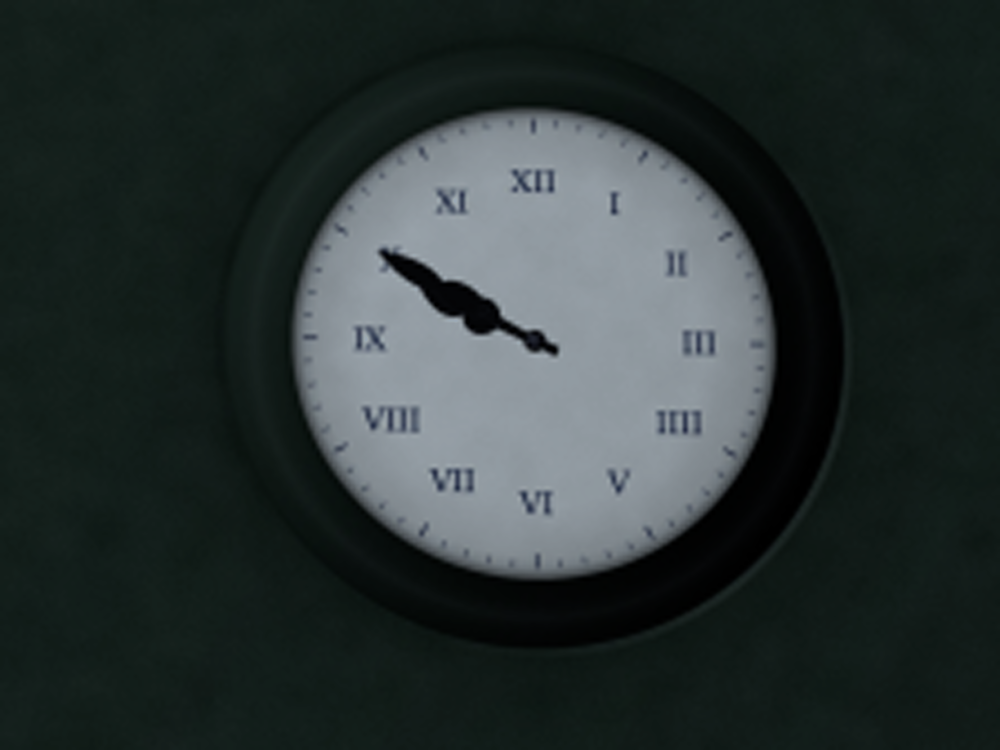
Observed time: 9h50
